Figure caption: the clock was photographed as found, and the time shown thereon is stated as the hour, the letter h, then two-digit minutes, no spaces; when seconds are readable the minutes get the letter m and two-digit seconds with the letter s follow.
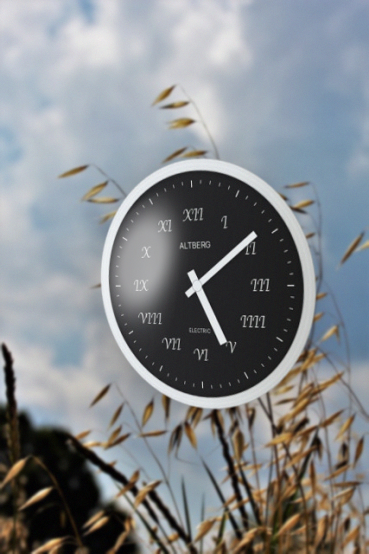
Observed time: 5h09
